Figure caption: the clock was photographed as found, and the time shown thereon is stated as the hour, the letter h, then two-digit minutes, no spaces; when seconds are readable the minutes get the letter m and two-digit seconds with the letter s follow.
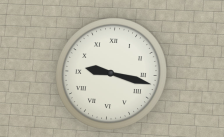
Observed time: 9h17
